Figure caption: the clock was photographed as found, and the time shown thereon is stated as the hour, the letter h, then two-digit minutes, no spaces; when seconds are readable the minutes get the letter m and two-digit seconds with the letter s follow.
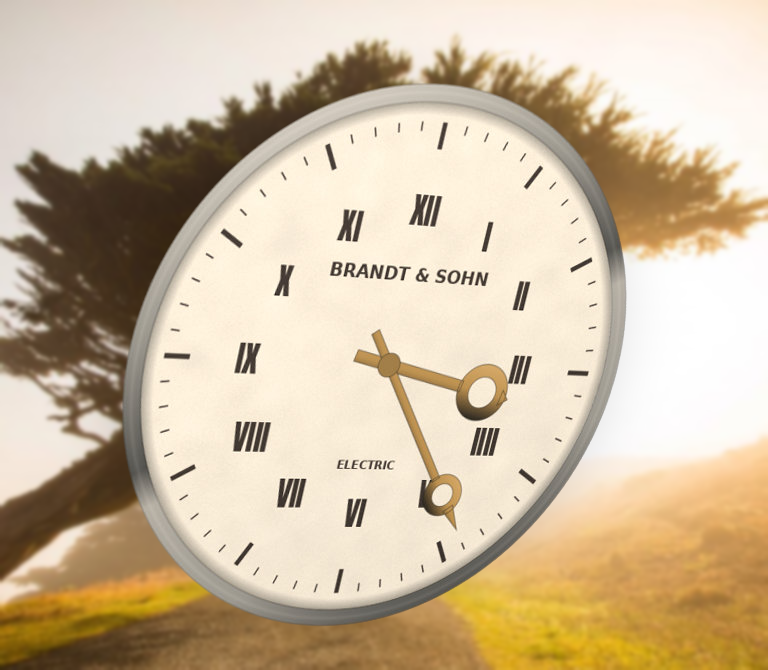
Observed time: 3h24
